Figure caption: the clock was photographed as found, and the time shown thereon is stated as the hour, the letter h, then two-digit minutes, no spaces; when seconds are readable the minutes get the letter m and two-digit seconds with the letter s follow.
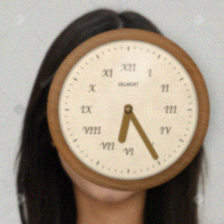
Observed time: 6h25
